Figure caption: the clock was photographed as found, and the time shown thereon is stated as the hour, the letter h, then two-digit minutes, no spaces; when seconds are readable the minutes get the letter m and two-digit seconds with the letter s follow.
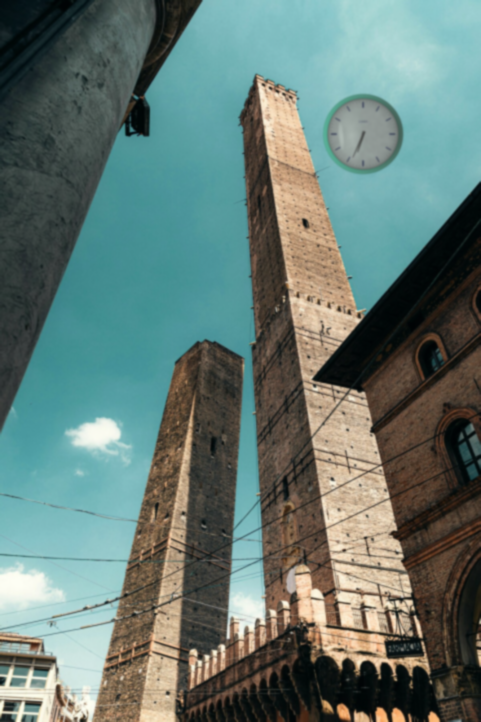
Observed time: 6h34
